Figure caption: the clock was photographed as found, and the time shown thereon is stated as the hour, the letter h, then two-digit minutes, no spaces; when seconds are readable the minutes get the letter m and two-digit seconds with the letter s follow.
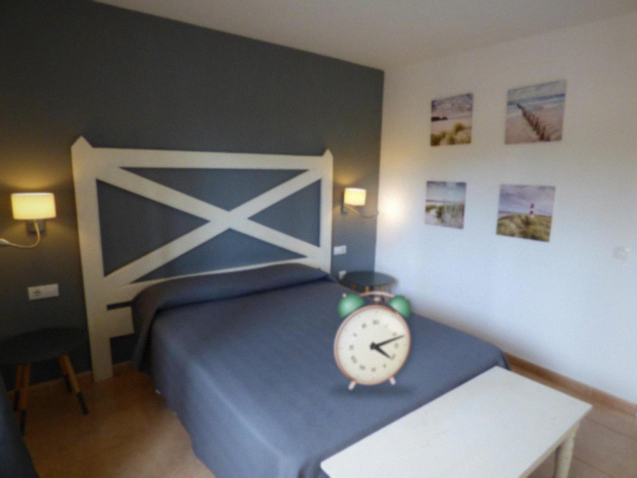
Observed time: 4h12
